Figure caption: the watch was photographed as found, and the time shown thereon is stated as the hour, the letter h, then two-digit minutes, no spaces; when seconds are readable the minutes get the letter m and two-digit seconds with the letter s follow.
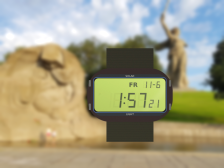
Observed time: 1h57m21s
